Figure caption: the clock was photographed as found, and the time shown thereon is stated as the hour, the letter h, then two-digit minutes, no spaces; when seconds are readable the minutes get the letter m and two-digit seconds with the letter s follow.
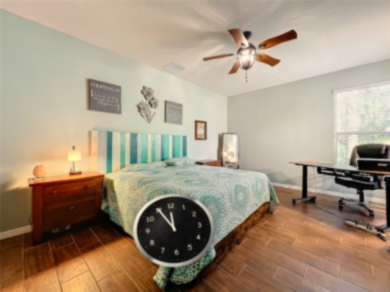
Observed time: 11h55
